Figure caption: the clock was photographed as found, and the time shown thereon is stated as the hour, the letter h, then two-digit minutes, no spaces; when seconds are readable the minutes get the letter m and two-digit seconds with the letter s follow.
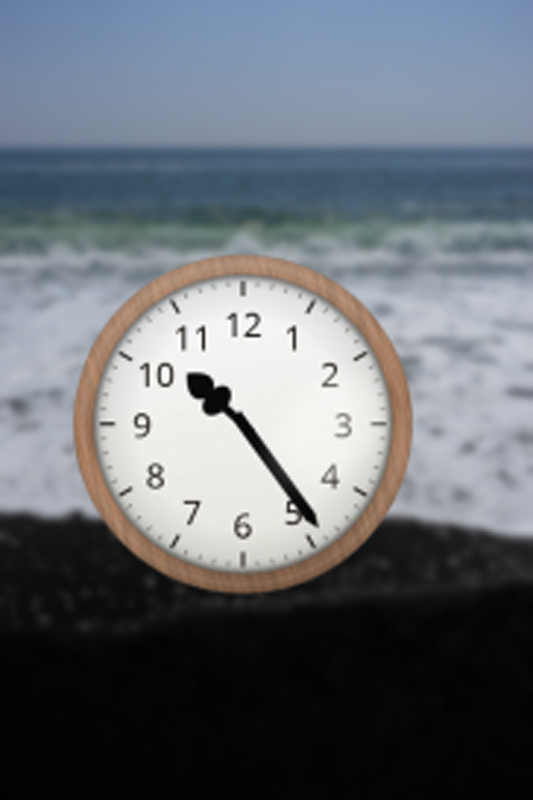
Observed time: 10h24
